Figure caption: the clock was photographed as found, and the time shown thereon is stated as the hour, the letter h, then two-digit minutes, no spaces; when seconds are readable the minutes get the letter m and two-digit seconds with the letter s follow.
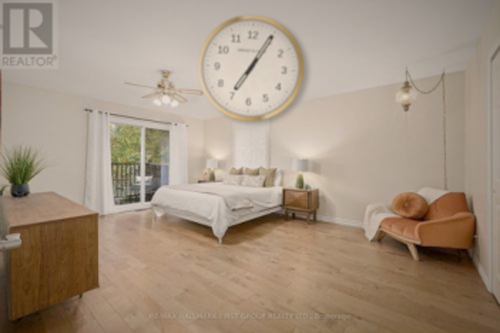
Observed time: 7h05
